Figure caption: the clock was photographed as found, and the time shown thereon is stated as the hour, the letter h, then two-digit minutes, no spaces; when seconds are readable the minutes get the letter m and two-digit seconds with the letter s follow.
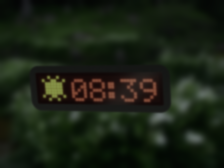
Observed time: 8h39
